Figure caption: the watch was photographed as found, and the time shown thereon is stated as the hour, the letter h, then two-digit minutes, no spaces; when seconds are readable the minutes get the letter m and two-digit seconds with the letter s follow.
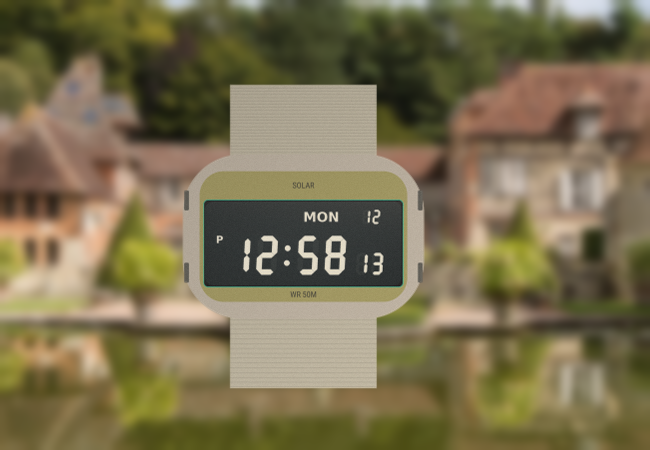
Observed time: 12h58m13s
